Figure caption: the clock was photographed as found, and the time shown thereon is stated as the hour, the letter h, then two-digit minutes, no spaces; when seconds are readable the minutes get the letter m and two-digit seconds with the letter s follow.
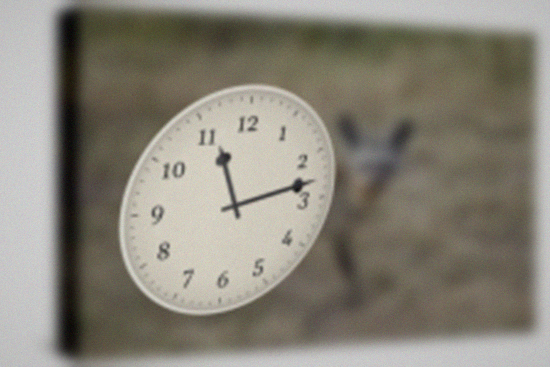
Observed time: 11h13
